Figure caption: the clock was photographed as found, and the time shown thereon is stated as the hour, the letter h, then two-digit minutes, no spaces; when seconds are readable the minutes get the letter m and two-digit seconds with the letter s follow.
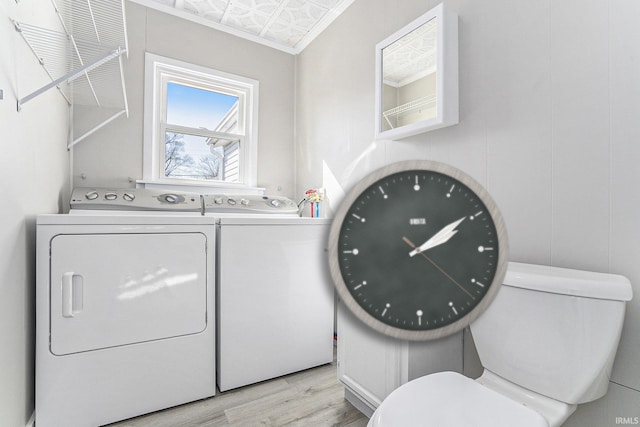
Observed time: 2h09m22s
